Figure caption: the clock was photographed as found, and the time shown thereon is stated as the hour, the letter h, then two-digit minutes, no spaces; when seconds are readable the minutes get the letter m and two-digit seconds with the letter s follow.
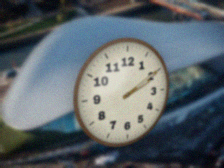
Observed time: 2h10
